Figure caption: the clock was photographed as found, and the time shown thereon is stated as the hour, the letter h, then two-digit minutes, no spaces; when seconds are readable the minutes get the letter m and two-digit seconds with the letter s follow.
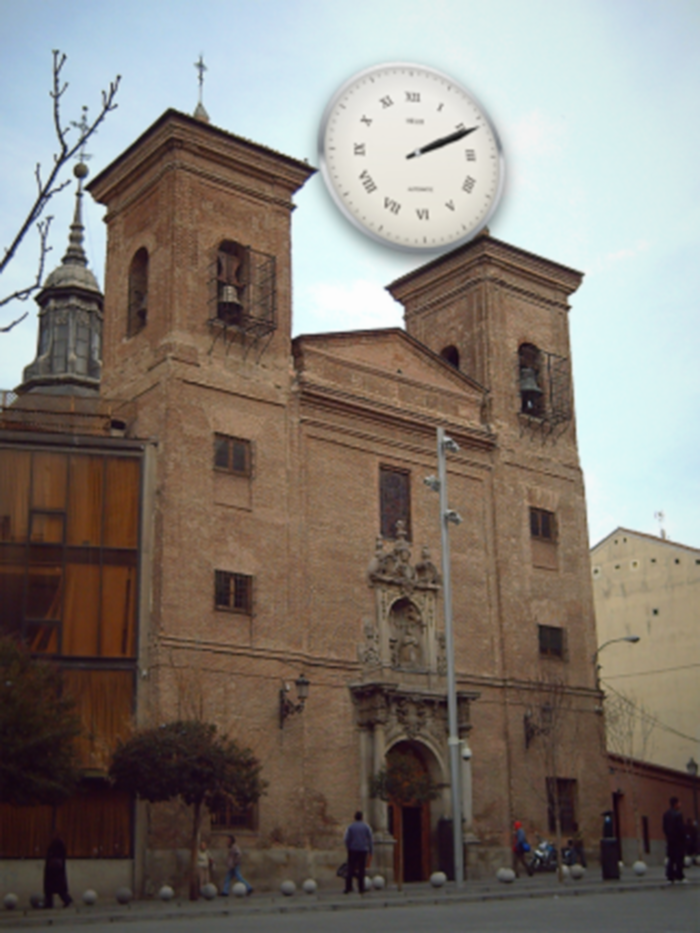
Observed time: 2h11
